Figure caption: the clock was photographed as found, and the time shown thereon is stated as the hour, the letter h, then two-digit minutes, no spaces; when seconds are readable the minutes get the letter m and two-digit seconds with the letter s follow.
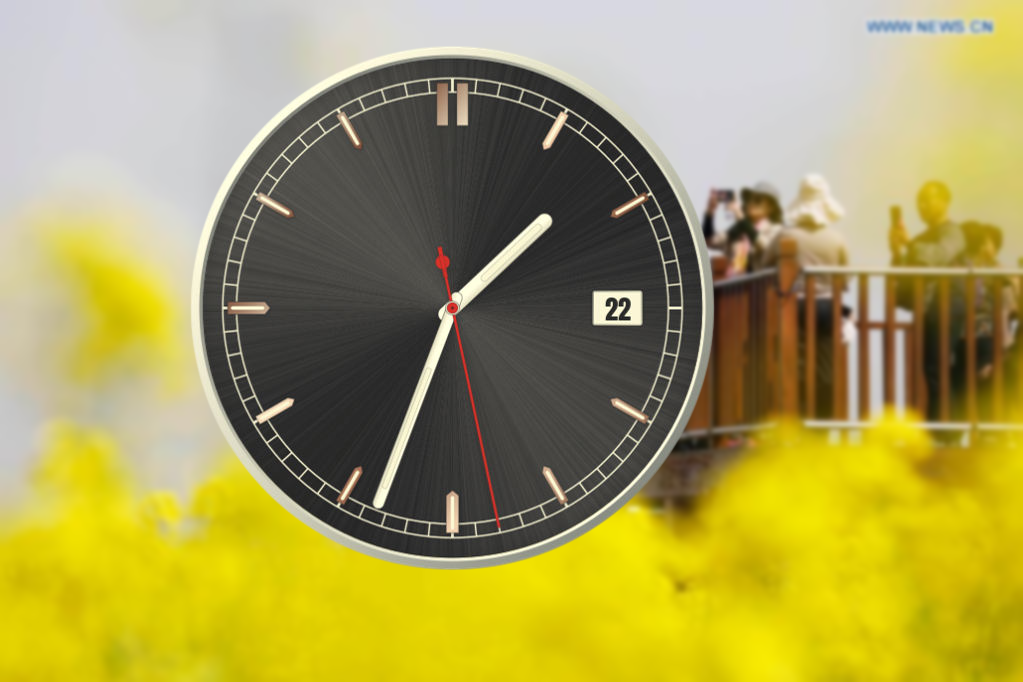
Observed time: 1h33m28s
